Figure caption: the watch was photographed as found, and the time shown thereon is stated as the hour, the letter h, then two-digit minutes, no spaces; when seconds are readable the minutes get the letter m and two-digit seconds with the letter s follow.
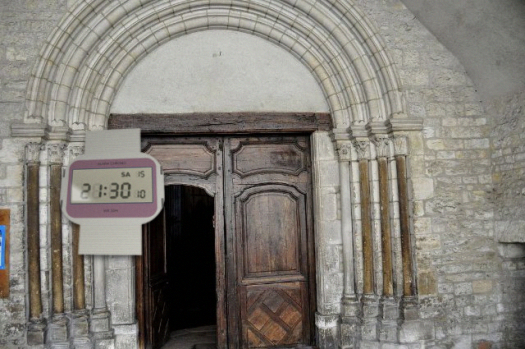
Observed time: 21h30
